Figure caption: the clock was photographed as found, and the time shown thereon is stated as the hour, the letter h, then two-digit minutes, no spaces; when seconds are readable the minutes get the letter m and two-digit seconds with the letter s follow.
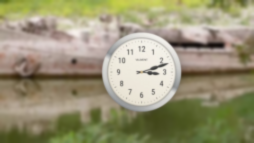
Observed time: 3h12
